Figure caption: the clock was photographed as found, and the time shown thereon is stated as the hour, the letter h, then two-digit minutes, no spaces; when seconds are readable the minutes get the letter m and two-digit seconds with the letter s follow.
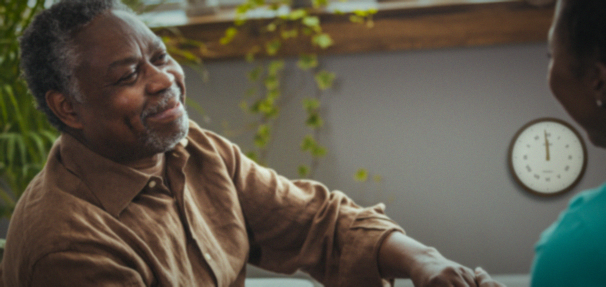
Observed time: 11h59
